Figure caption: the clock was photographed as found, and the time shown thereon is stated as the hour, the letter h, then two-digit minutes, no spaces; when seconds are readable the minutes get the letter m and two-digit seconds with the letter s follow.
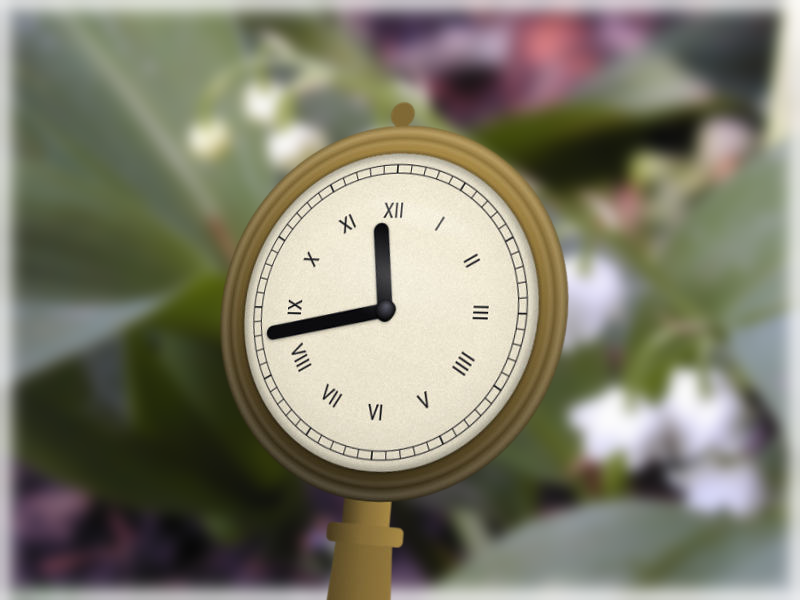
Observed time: 11h43
